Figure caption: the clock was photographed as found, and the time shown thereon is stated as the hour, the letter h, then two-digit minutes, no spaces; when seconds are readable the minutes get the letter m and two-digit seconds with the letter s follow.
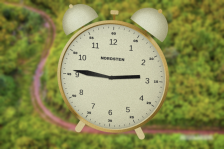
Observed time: 2h46
